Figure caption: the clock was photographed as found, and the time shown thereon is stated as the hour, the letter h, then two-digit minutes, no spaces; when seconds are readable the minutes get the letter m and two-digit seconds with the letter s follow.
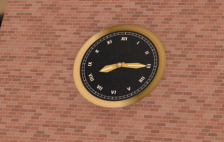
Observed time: 8h15
